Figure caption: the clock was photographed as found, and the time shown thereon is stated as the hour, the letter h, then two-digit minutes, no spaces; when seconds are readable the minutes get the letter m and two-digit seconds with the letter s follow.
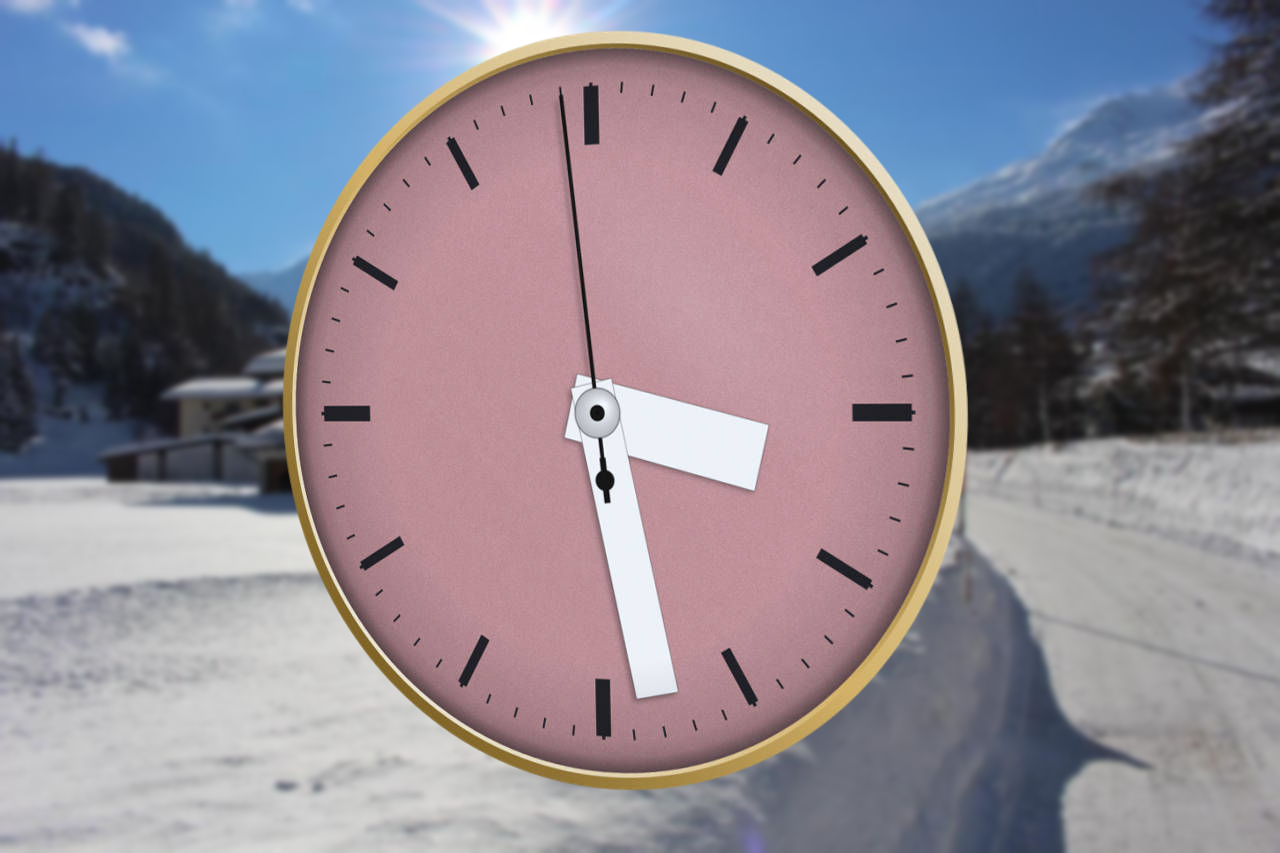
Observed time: 3h27m59s
